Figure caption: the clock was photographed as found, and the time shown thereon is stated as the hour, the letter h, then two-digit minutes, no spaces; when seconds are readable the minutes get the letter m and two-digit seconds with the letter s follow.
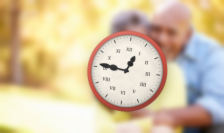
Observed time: 12h46
